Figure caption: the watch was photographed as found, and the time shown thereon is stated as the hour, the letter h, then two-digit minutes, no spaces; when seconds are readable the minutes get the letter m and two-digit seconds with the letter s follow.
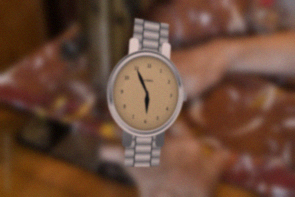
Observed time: 5h55
